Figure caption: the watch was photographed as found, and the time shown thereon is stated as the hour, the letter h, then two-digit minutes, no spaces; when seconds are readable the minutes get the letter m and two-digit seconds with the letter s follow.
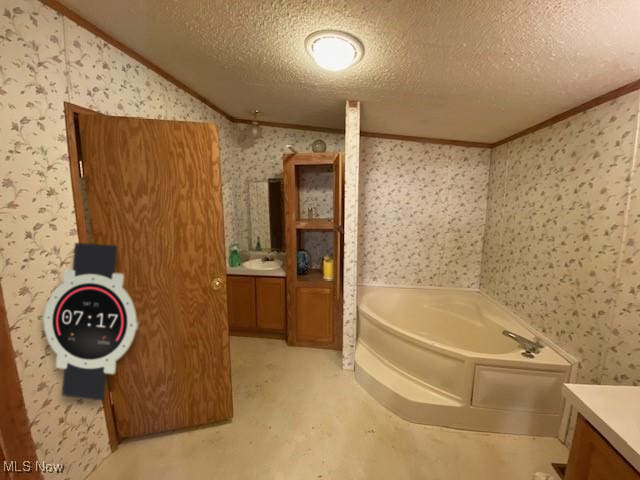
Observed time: 7h17
